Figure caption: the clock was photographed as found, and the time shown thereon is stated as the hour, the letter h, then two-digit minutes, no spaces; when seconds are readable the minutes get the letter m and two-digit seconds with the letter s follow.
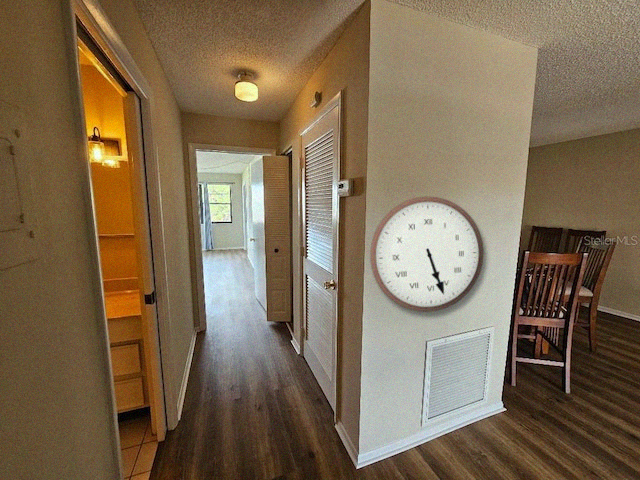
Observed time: 5h27
